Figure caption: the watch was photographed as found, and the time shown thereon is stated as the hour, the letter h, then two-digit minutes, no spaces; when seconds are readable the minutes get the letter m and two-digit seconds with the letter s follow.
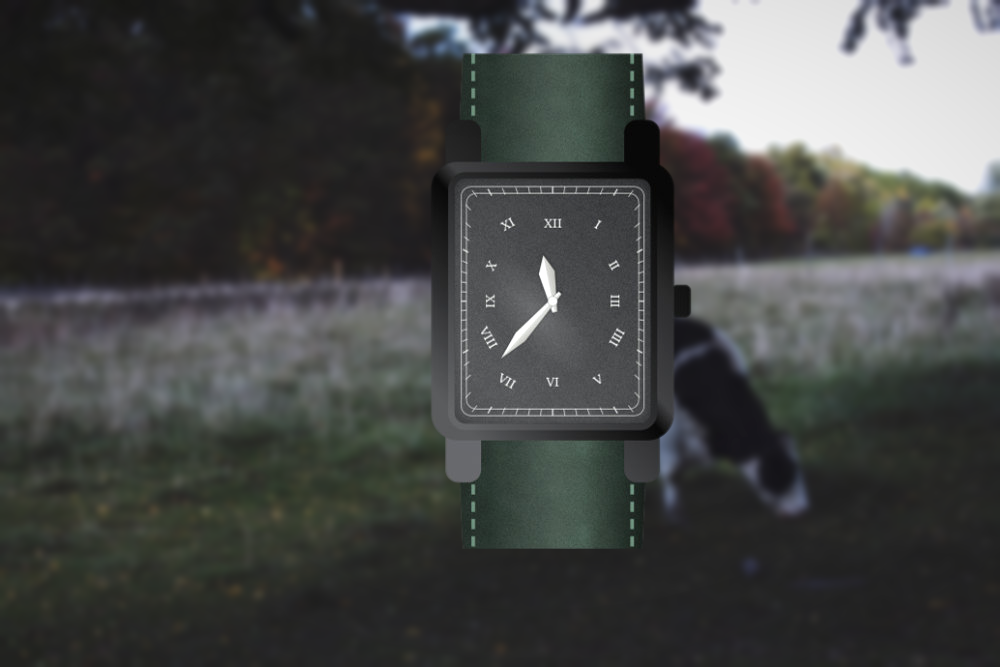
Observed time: 11h37
